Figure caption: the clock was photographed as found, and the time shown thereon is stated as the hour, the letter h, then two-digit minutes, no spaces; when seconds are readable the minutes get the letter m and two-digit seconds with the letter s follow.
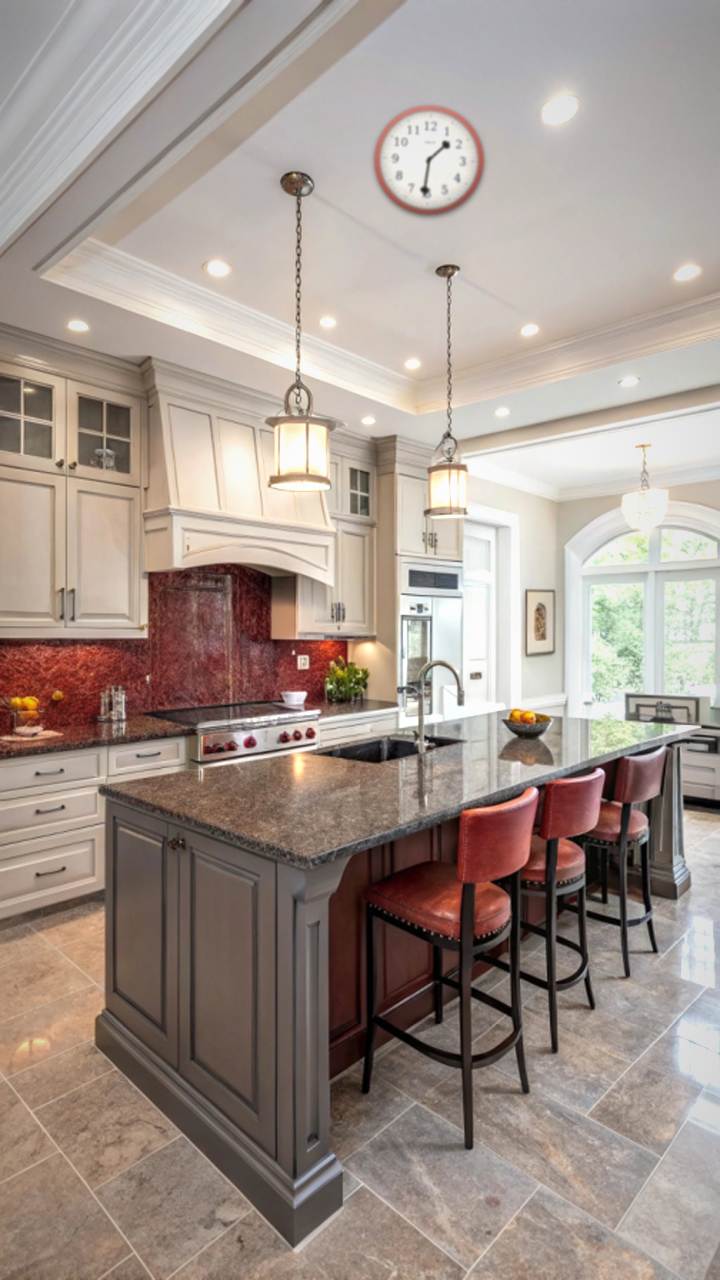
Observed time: 1h31
